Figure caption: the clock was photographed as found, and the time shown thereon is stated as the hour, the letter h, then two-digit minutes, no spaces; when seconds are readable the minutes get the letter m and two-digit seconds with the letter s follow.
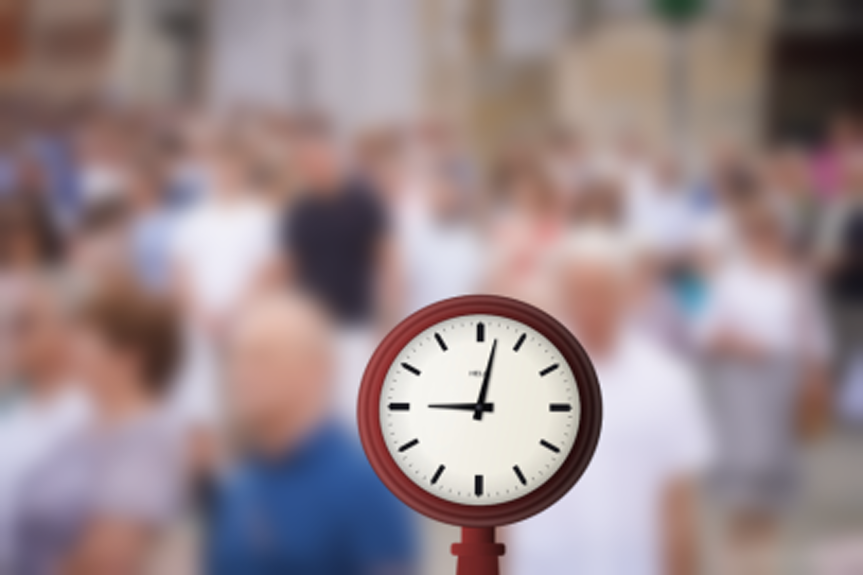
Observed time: 9h02
